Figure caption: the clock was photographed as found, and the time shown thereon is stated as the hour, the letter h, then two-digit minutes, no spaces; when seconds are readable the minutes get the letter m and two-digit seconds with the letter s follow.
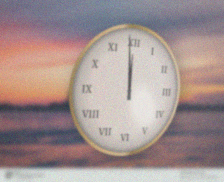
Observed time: 11h59
